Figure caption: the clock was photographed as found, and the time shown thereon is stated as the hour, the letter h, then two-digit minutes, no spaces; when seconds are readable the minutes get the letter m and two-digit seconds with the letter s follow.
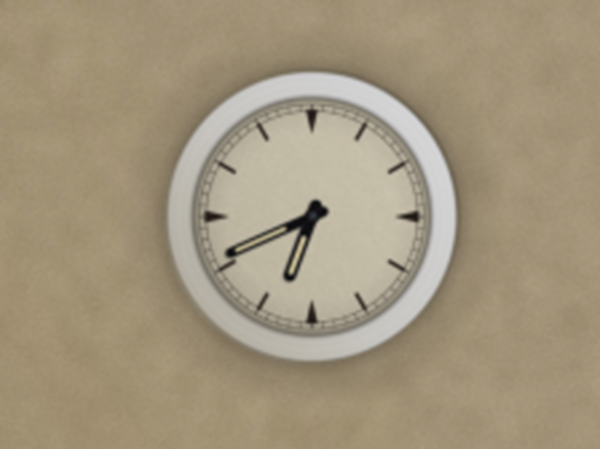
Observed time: 6h41
